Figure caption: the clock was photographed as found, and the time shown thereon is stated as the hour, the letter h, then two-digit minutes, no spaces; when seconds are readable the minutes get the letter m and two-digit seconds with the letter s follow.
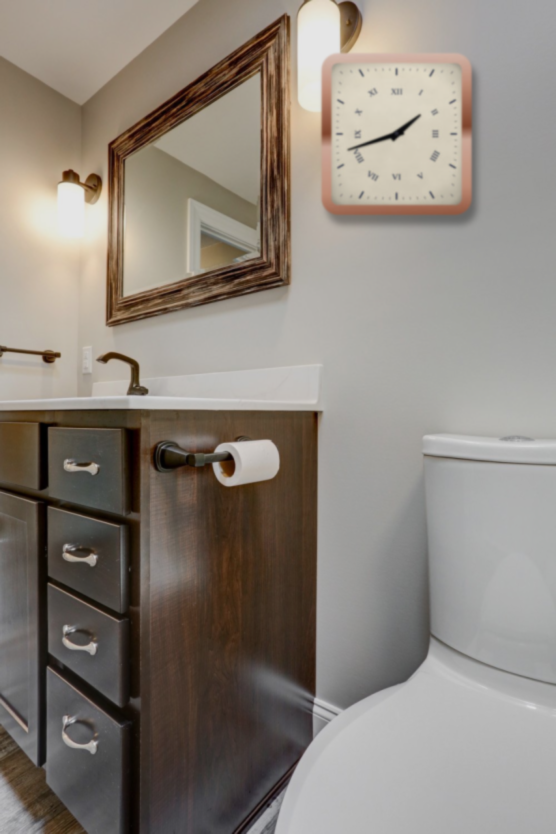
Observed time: 1h42
